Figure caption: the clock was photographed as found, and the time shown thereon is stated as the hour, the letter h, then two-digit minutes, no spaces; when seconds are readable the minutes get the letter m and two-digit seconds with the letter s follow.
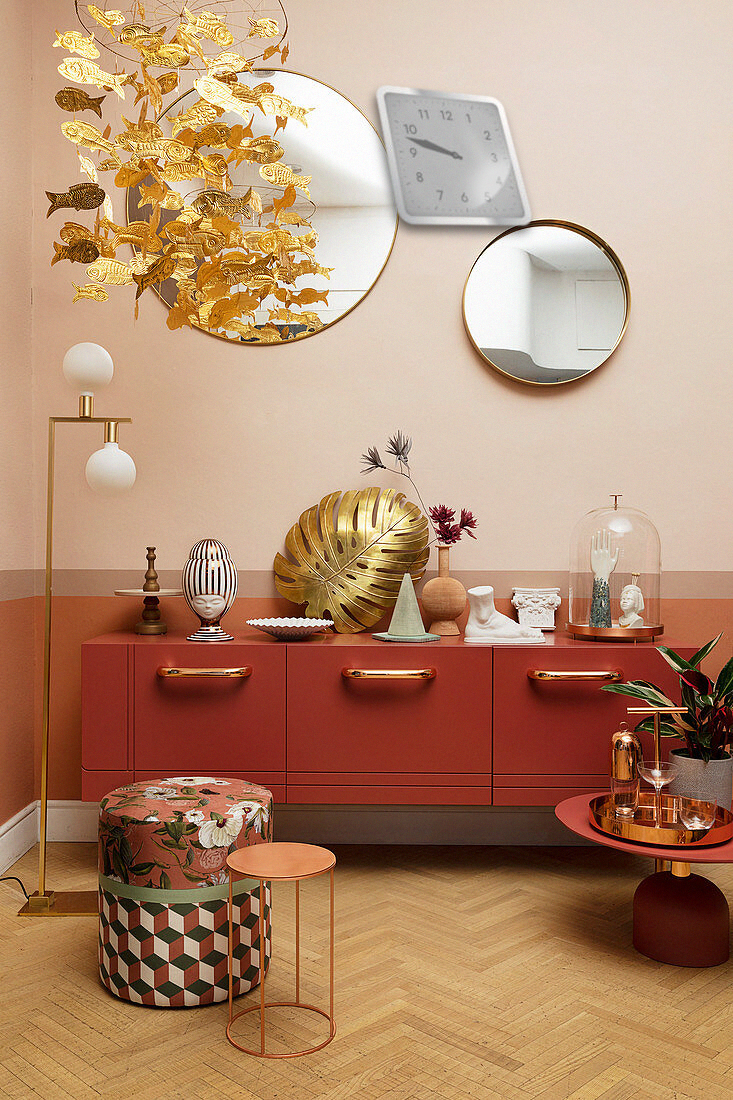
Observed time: 9h48
